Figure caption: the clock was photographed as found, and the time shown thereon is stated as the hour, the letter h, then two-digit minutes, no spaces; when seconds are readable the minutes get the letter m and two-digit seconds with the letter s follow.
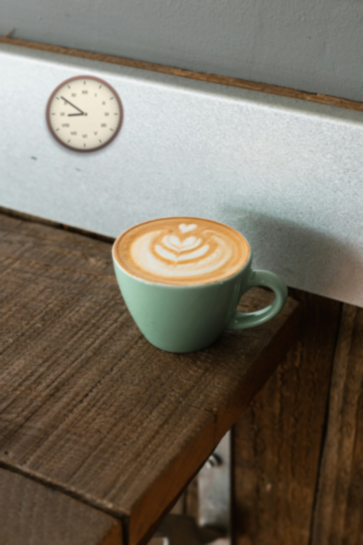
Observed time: 8h51
